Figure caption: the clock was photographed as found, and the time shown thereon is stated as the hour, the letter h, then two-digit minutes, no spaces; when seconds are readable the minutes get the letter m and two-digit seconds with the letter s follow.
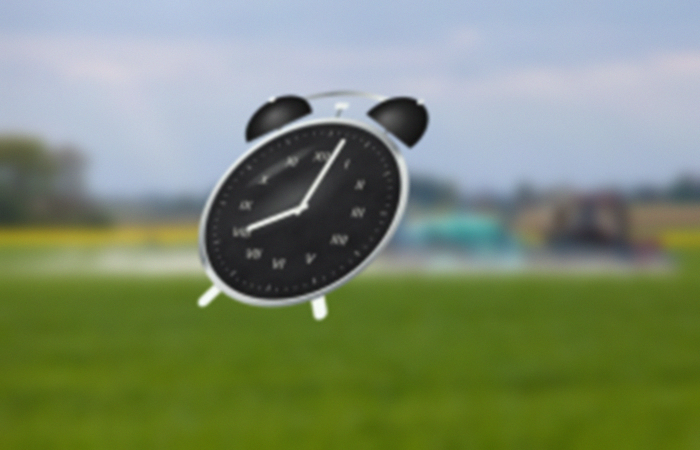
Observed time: 8h02
